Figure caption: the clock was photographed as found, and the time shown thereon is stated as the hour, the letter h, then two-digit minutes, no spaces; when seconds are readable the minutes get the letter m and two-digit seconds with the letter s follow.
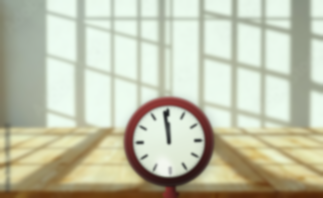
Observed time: 11h59
